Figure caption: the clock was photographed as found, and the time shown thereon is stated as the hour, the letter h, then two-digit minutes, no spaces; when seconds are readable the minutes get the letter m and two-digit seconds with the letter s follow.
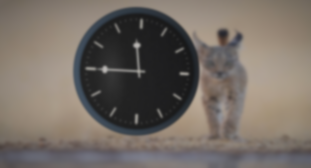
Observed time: 11h45
